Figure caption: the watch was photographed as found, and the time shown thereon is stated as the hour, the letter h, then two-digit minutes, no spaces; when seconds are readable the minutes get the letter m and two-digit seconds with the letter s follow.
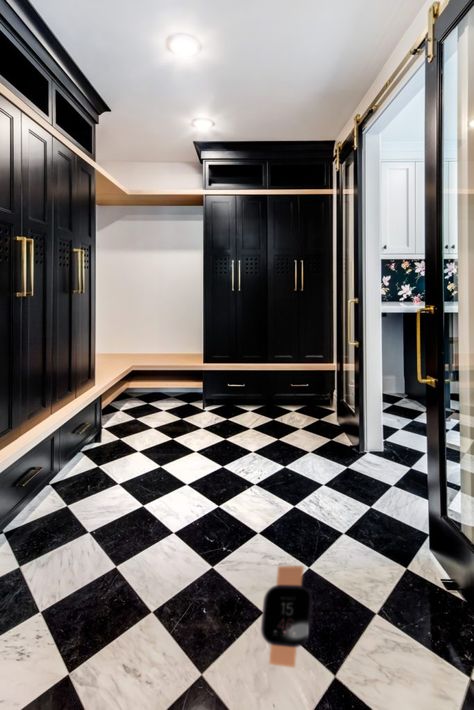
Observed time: 15h46
